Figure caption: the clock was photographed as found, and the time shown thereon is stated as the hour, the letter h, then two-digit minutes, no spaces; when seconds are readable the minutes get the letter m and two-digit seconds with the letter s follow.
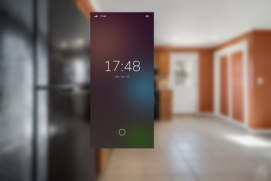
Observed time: 17h48
